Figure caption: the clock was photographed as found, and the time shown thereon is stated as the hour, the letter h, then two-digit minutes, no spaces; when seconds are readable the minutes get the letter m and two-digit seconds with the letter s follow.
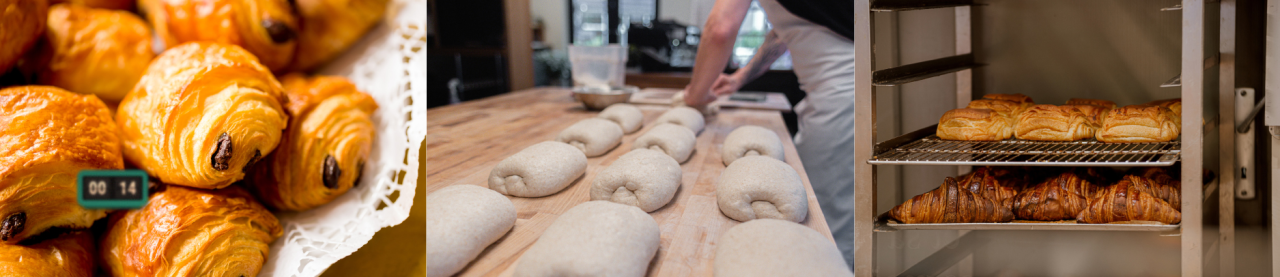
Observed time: 0h14
